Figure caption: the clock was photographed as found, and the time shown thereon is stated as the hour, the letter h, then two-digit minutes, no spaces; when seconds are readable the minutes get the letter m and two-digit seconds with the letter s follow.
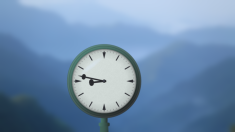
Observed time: 8h47
